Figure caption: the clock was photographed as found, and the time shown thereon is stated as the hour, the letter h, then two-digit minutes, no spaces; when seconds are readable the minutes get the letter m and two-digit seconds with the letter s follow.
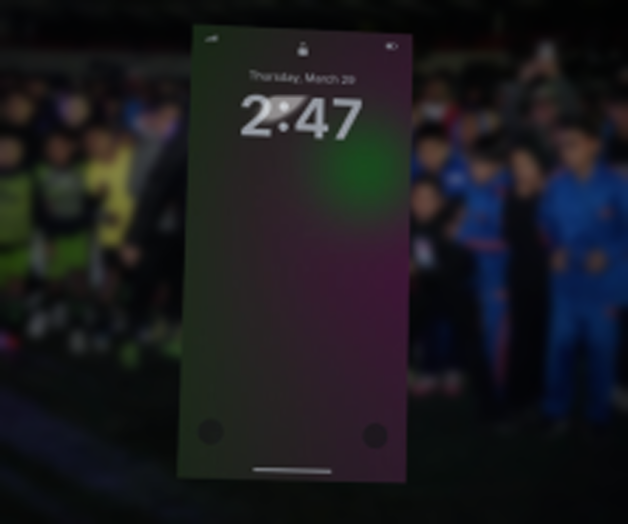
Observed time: 2h47
